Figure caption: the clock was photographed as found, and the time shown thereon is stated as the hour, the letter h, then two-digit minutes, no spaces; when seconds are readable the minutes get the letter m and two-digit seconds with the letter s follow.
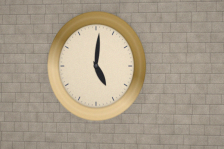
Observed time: 5h01
